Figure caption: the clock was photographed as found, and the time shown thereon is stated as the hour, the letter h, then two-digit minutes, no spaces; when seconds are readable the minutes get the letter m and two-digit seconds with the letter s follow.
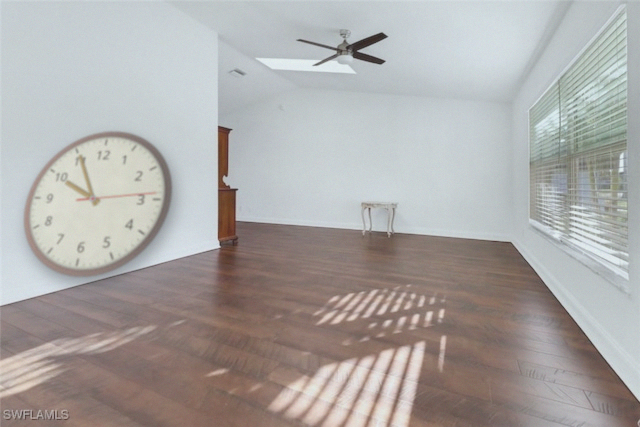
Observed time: 9h55m14s
